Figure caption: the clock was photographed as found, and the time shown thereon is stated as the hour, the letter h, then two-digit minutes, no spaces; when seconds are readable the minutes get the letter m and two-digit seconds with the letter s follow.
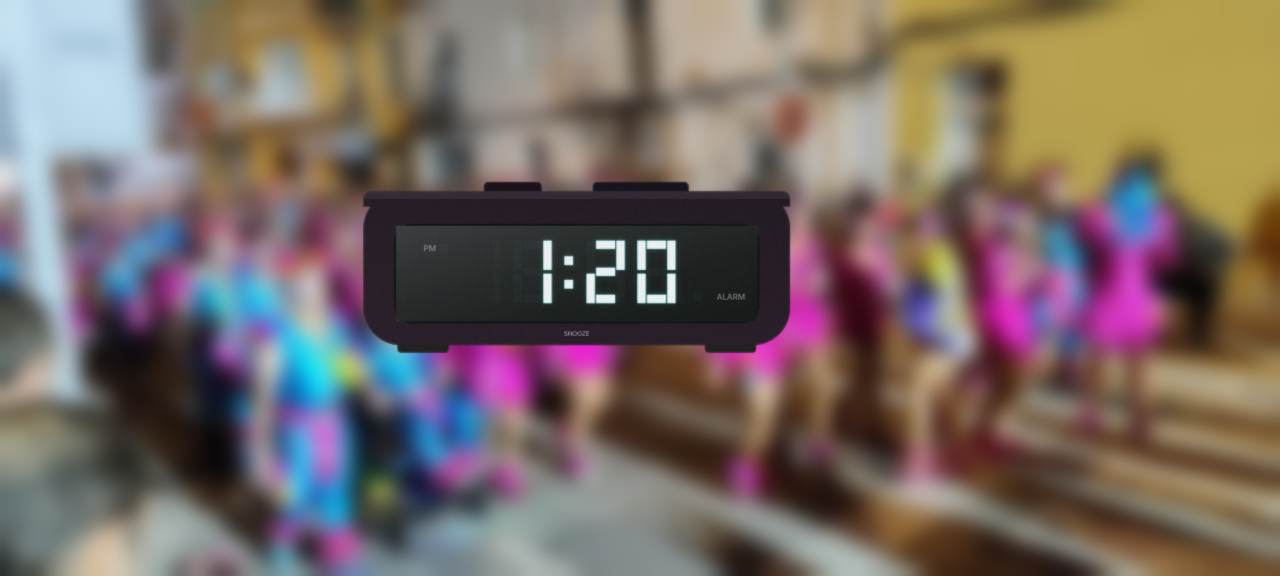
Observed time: 1h20
